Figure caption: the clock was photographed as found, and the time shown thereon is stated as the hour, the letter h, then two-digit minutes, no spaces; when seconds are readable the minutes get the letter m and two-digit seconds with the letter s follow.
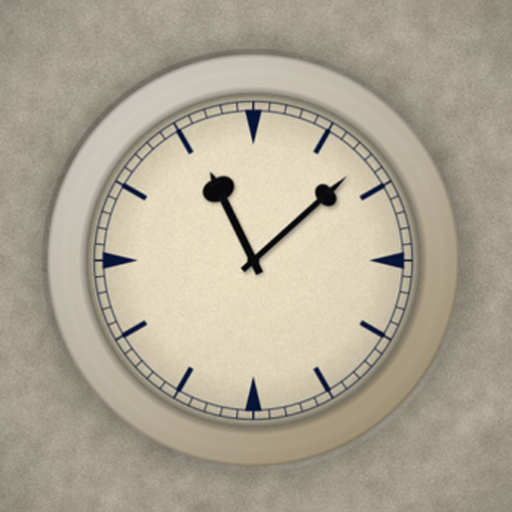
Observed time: 11h08
